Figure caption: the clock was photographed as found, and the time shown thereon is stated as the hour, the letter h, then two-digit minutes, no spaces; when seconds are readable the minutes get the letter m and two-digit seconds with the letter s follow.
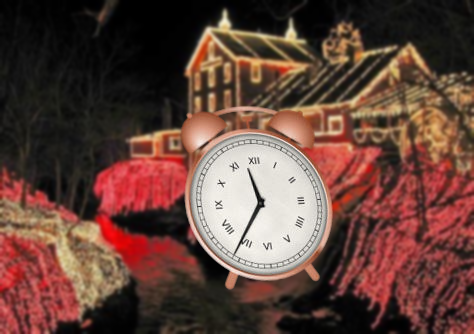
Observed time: 11h36
